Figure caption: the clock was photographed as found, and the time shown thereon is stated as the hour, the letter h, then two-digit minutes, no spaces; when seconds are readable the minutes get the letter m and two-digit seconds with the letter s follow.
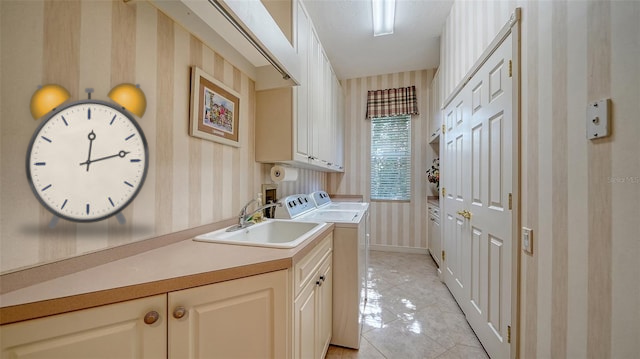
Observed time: 12h13
